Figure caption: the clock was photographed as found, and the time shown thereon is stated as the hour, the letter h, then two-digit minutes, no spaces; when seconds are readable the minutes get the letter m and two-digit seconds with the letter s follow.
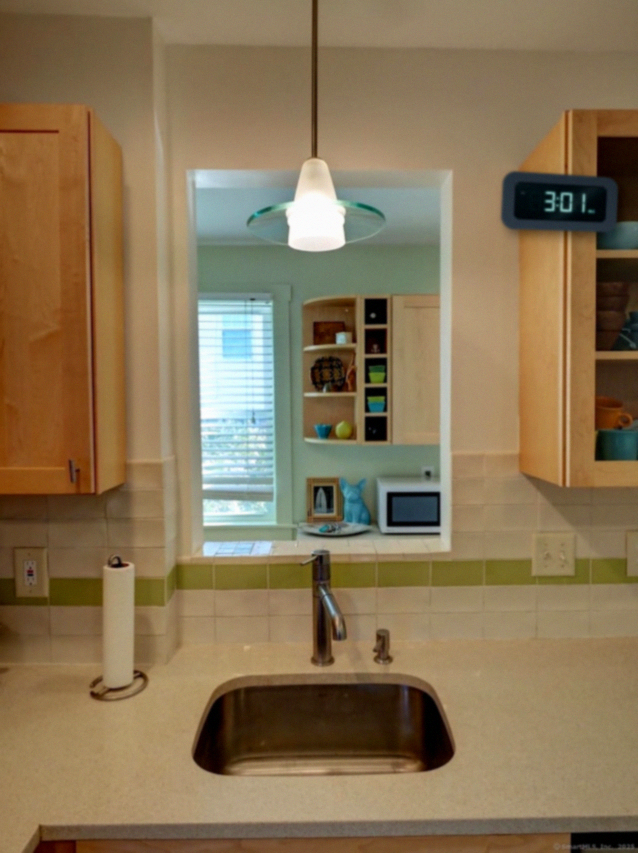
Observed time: 3h01
